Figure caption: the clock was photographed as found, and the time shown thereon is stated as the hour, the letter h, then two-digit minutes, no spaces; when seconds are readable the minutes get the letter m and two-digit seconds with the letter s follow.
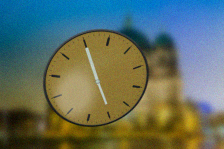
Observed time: 4h55
